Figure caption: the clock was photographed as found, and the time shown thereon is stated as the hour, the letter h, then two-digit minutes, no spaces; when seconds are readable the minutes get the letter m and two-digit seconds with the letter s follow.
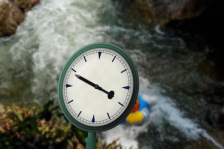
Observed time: 3h49
